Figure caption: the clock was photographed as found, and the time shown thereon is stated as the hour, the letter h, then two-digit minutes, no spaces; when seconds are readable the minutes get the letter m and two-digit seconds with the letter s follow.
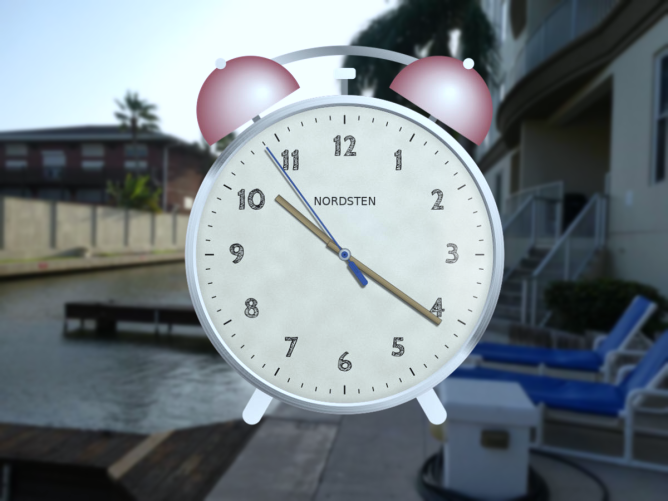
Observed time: 10h20m54s
